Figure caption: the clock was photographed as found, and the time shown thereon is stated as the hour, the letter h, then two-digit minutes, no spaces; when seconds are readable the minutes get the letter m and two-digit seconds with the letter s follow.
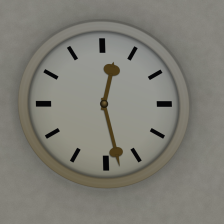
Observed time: 12h28
